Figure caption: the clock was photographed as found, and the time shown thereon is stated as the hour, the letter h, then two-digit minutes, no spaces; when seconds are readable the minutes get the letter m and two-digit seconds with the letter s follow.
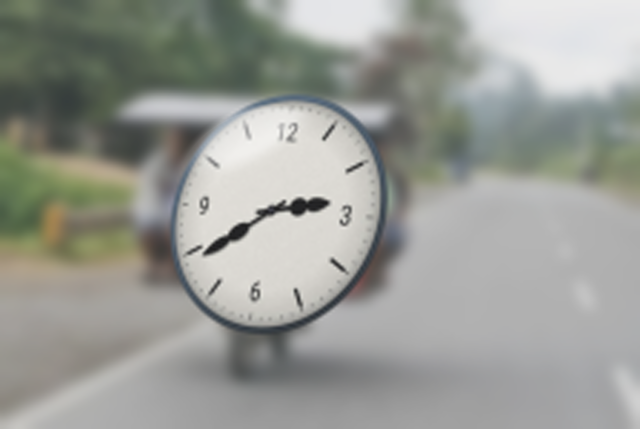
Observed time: 2h39
